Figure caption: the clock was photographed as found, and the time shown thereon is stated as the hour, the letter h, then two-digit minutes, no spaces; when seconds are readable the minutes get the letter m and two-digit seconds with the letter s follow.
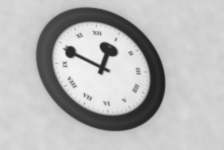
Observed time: 12h49
